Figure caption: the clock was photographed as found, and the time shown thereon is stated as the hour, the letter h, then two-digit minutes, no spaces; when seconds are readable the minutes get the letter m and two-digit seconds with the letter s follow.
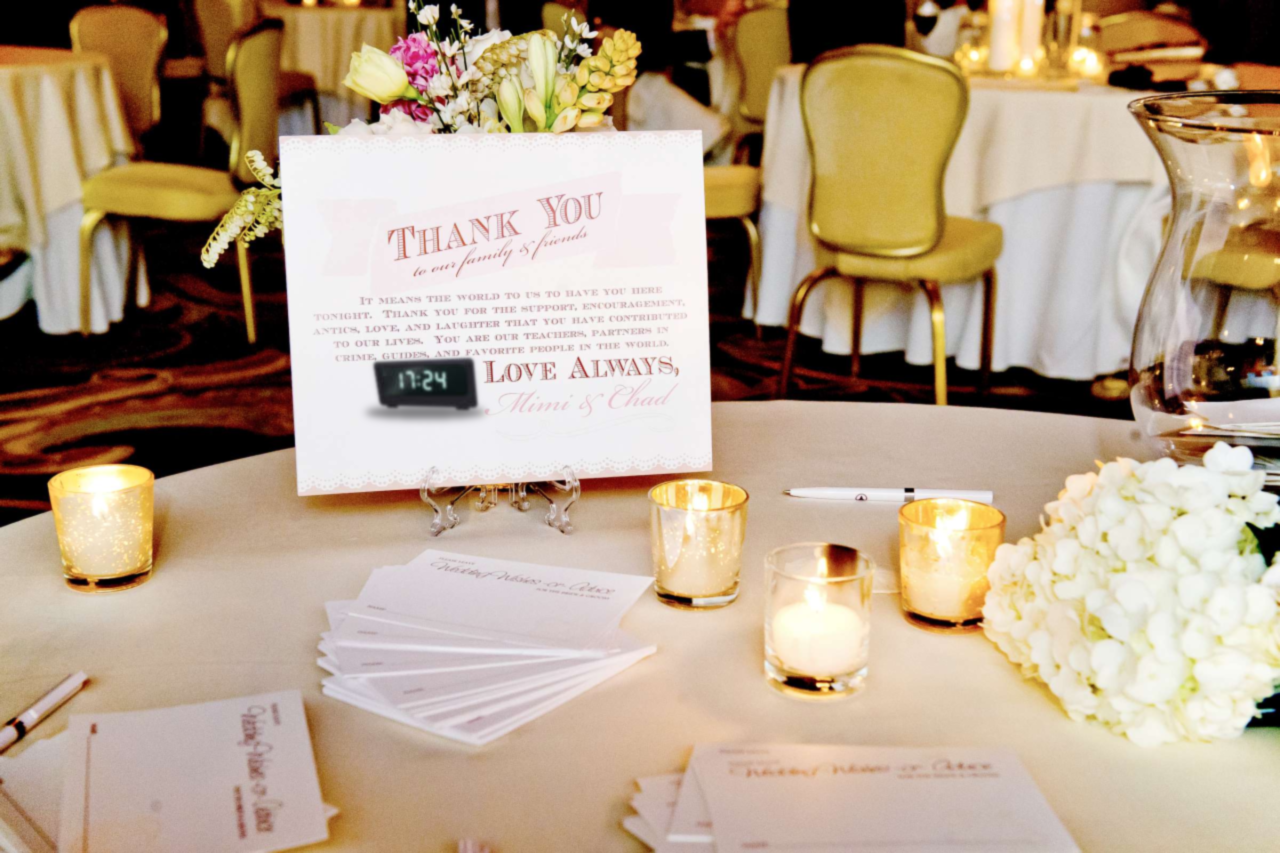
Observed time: 17h24
